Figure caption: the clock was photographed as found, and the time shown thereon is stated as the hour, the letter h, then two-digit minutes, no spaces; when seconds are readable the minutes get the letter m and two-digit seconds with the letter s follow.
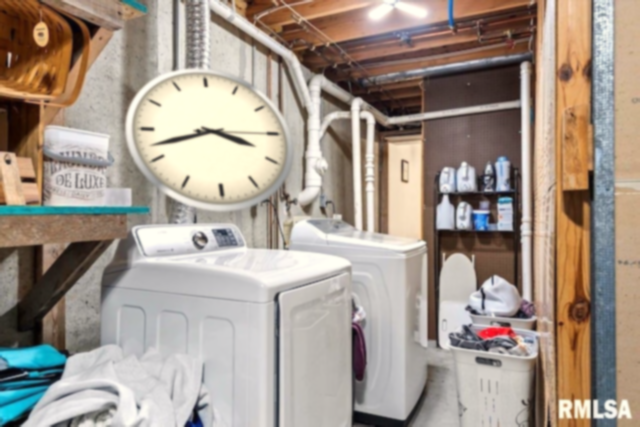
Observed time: 3h42m15s
